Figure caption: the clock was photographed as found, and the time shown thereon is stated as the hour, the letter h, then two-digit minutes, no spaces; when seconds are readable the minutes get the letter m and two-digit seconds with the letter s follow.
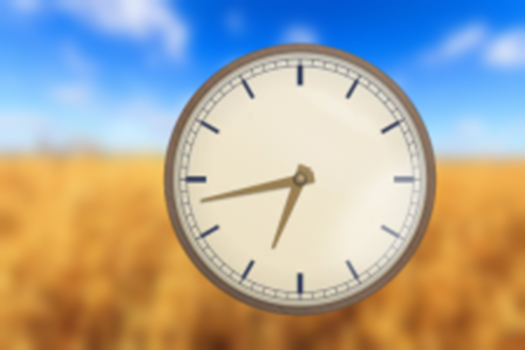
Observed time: 6h43
